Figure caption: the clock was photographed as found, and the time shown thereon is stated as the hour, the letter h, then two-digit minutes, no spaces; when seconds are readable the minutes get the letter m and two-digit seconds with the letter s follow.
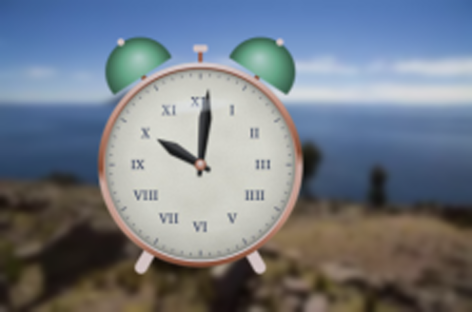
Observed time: 10h01
